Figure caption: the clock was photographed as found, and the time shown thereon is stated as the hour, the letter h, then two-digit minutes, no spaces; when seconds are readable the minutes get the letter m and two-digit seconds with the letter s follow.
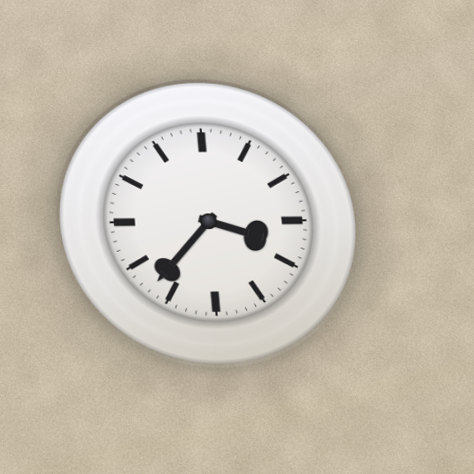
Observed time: 3h37
